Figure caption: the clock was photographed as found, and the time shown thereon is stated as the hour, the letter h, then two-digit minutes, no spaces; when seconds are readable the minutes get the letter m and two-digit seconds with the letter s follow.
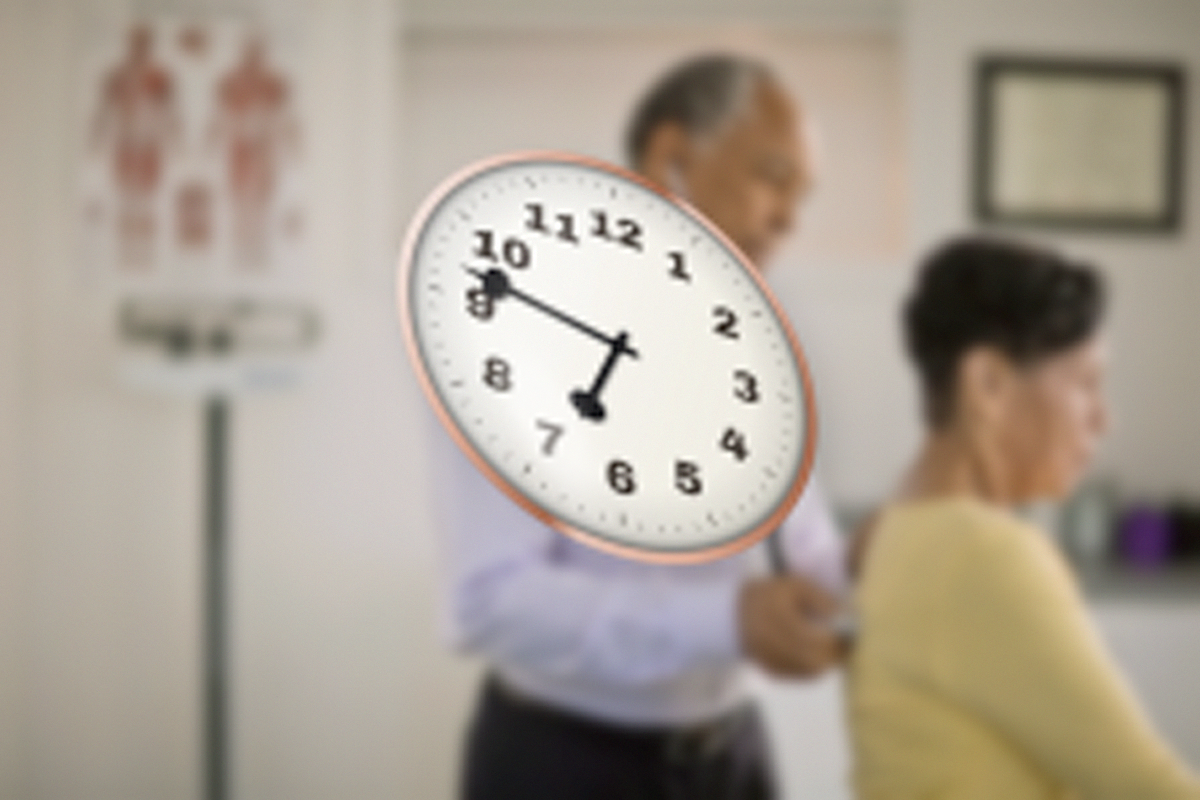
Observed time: 6h47
